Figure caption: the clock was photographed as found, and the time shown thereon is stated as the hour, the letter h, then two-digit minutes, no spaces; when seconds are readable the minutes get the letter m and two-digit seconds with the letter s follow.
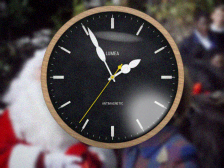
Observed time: 1h55m36s
